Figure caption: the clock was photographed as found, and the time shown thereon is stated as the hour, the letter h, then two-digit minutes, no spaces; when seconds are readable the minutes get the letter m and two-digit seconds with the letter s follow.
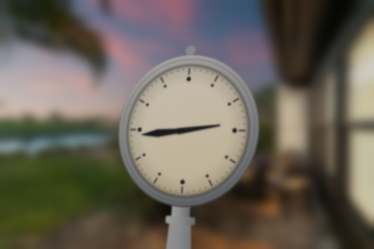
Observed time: 2h44
